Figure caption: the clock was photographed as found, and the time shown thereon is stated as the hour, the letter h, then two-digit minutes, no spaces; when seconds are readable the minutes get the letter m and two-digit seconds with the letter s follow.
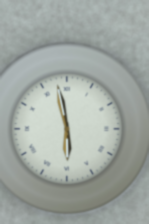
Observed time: 5h58
